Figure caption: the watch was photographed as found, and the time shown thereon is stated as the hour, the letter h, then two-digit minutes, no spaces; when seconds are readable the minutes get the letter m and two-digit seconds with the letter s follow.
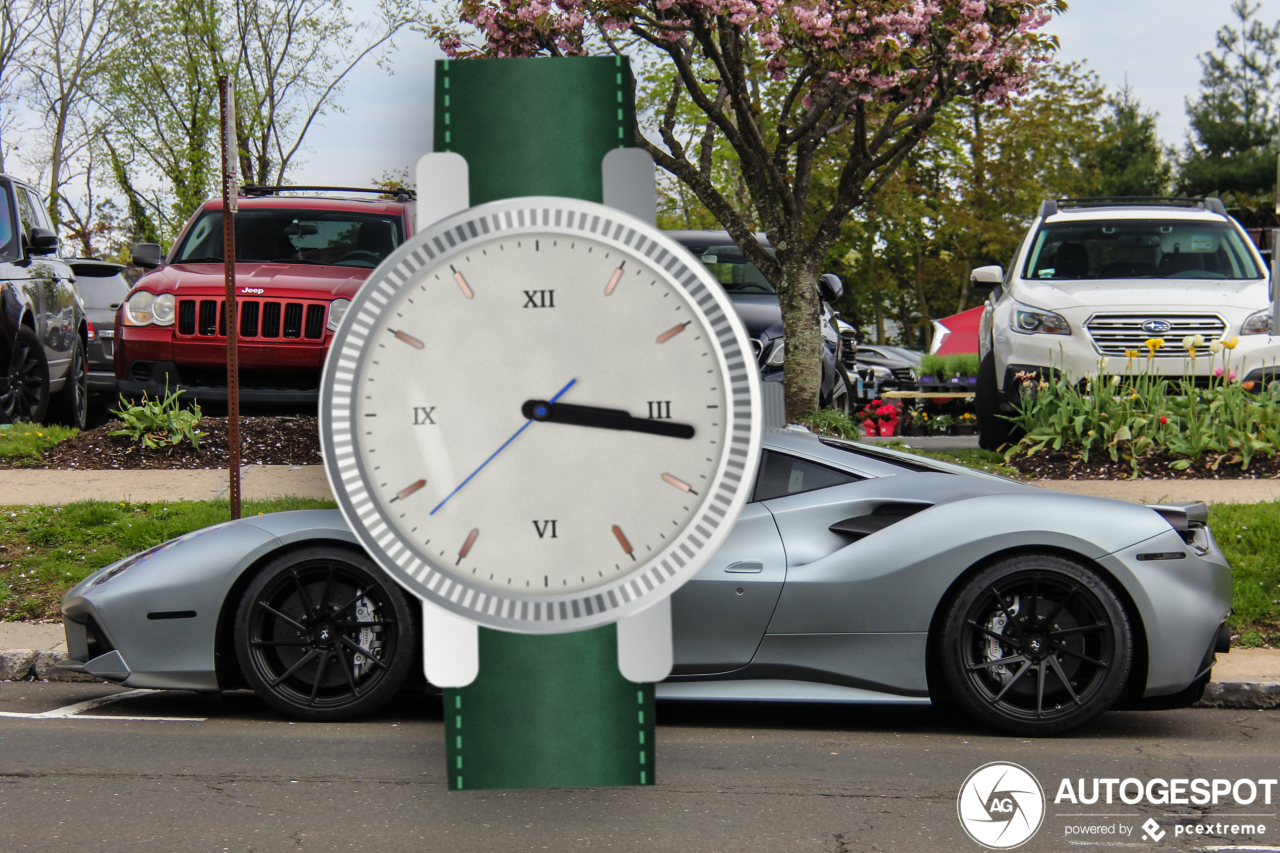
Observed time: 3h16m38s
